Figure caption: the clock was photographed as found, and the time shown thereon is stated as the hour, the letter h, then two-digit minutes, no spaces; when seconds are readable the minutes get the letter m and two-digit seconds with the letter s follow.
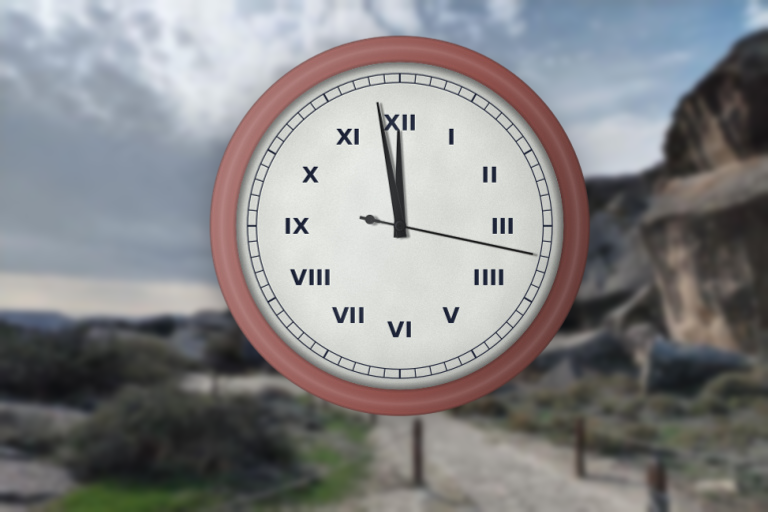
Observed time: 11h58m17s
